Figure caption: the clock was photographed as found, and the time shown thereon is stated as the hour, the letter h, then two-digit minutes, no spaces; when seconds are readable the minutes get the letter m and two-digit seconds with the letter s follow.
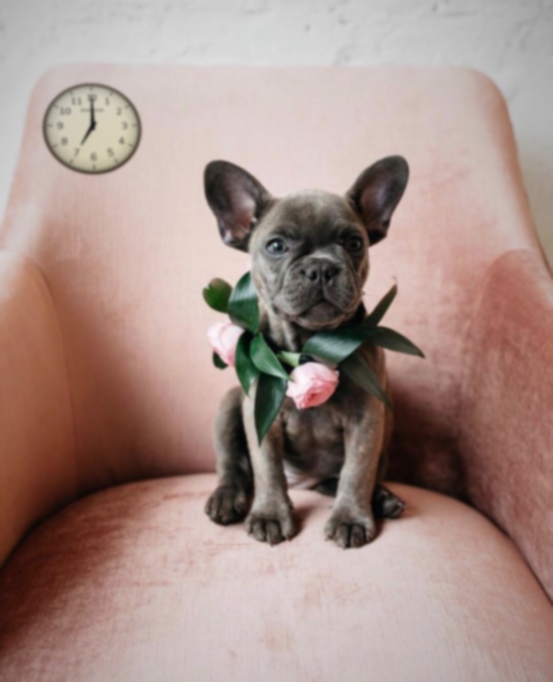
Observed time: 7h00
